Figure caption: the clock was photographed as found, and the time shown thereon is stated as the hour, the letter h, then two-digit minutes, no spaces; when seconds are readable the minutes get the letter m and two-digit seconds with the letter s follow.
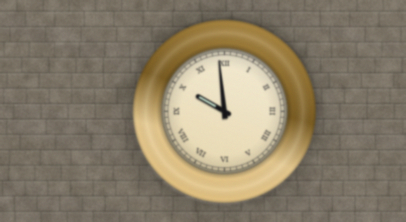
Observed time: 9h59
